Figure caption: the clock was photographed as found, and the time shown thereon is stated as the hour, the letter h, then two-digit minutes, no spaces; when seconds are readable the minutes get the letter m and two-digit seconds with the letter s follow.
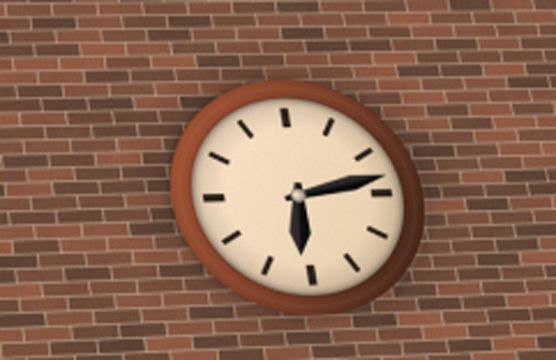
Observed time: 6h13
